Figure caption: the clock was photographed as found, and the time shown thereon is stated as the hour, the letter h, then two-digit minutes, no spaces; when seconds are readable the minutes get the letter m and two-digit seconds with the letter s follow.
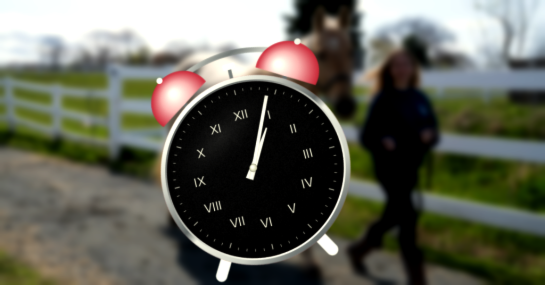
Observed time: 1h04
